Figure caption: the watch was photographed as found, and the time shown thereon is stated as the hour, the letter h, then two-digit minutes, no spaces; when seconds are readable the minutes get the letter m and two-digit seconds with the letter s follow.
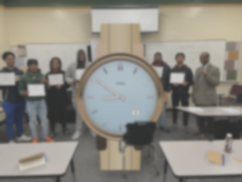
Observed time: 8h51
